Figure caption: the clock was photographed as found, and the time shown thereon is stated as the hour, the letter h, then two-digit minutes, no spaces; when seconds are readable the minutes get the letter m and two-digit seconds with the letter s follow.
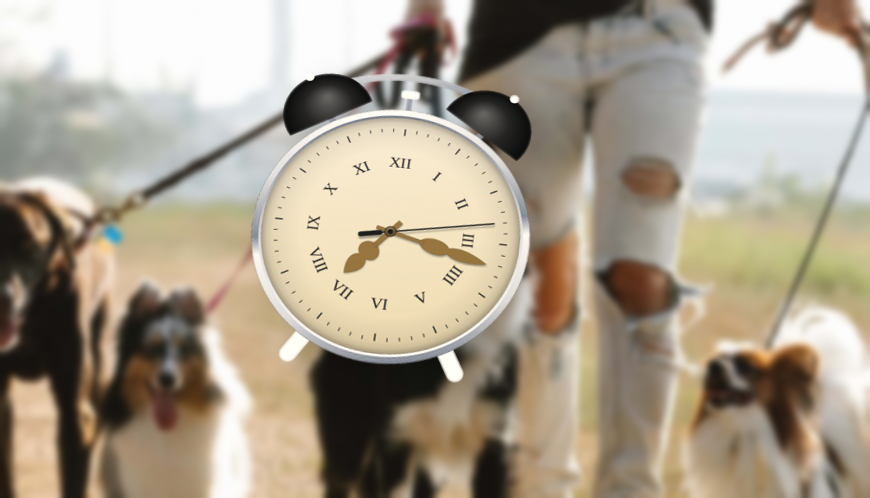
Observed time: 7h17m13s
